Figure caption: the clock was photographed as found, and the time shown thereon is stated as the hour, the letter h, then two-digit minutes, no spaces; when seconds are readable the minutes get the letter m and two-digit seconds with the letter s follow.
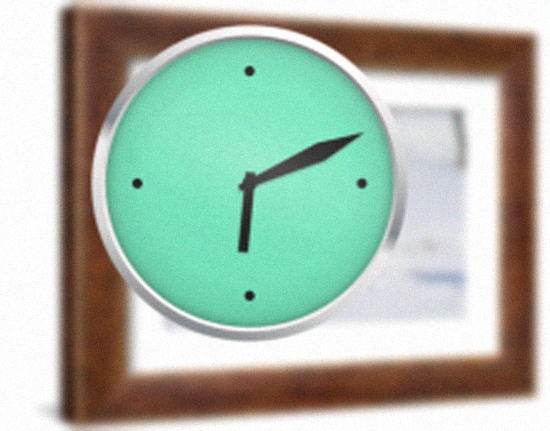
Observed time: 6h11
